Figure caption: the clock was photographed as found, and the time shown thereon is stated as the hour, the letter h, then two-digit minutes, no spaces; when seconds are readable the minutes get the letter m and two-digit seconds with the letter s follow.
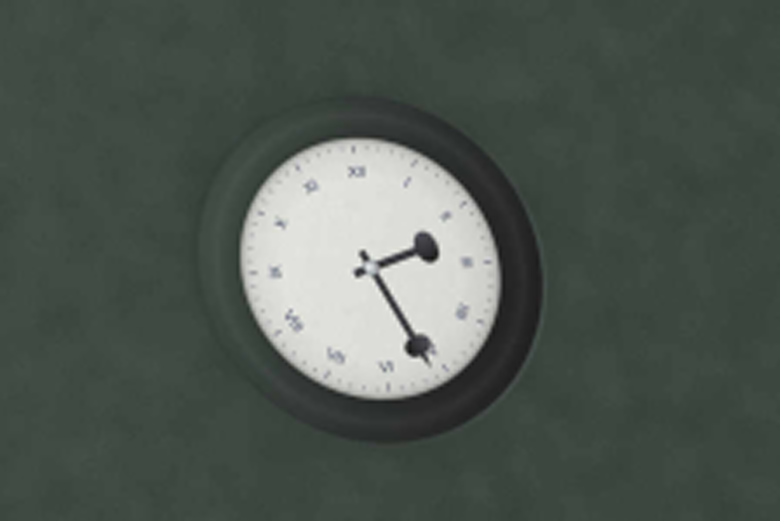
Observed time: 2h26
